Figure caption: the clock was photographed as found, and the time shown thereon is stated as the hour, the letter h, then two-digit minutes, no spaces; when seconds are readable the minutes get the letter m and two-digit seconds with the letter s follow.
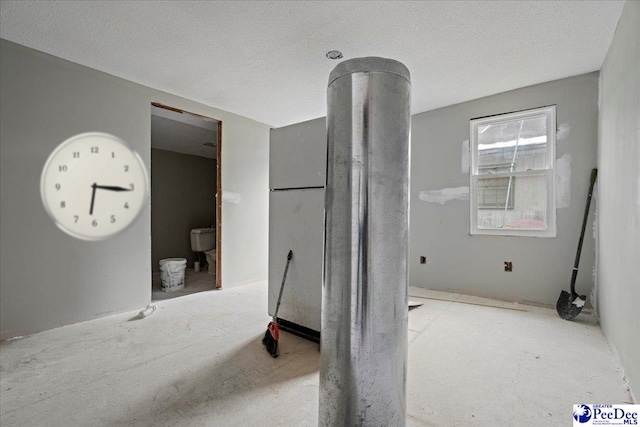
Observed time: 6h16
